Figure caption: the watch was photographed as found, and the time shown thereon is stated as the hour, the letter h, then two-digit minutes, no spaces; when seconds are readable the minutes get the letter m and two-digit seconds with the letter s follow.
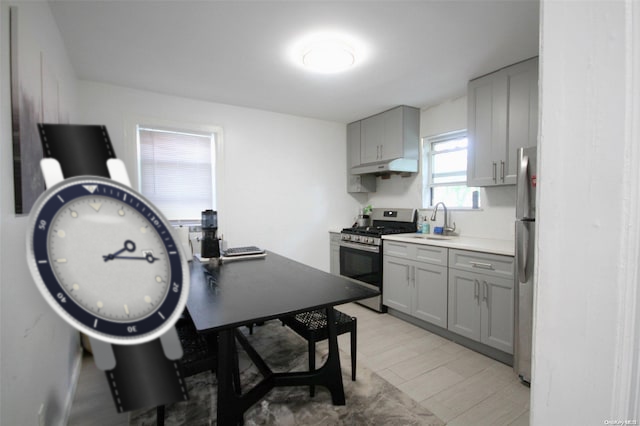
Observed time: 2h16
